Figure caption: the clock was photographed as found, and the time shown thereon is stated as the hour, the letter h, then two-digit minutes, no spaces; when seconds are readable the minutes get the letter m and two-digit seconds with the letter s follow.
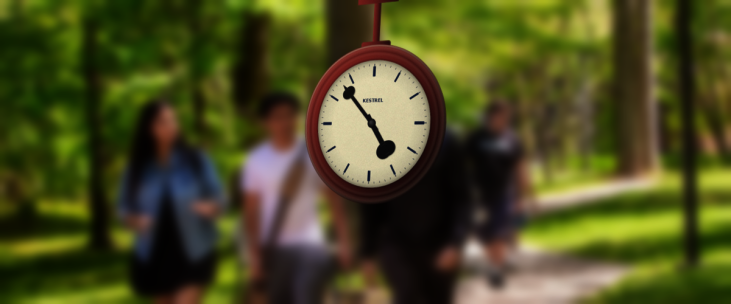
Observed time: 4h53
